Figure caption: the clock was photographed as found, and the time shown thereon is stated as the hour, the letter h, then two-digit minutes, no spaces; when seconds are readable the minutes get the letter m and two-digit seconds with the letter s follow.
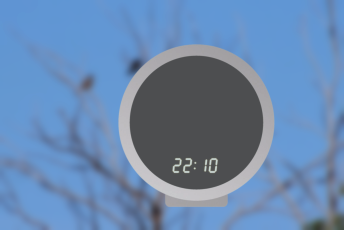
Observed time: 22h10
